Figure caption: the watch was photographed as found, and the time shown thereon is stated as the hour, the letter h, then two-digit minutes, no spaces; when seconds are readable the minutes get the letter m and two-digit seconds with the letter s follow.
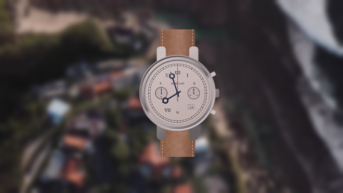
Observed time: 7h57
